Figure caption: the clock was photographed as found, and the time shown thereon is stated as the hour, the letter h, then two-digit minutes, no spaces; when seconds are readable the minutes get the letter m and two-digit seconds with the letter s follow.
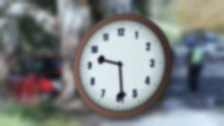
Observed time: 9h29
